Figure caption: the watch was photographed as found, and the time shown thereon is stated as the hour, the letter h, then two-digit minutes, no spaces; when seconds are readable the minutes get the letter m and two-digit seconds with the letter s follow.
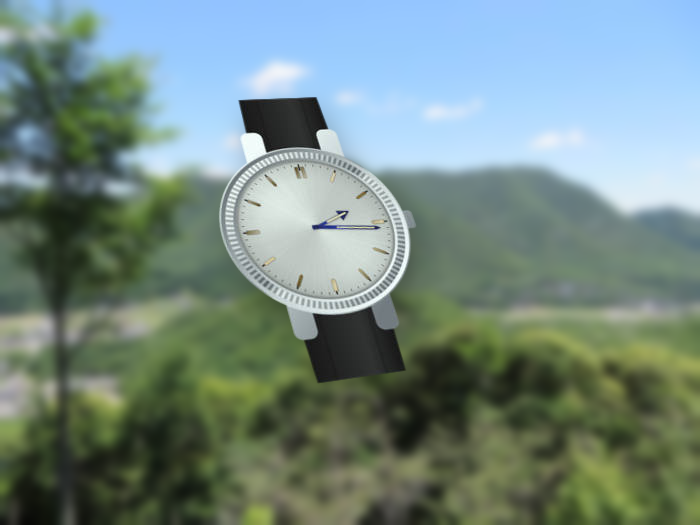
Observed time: 2h16
